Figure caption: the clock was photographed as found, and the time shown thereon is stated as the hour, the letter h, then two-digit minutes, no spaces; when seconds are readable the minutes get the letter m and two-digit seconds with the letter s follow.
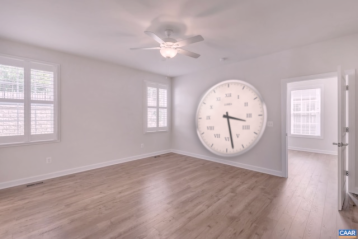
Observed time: 3h28
